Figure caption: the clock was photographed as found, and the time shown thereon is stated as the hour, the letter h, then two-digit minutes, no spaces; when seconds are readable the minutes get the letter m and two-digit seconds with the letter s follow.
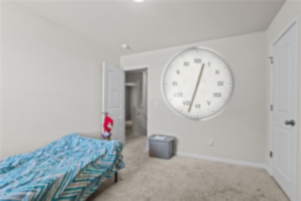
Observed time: 12h33
